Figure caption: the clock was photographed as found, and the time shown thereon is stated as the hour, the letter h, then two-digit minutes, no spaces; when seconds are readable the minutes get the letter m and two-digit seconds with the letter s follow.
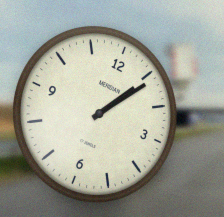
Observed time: 1h06
